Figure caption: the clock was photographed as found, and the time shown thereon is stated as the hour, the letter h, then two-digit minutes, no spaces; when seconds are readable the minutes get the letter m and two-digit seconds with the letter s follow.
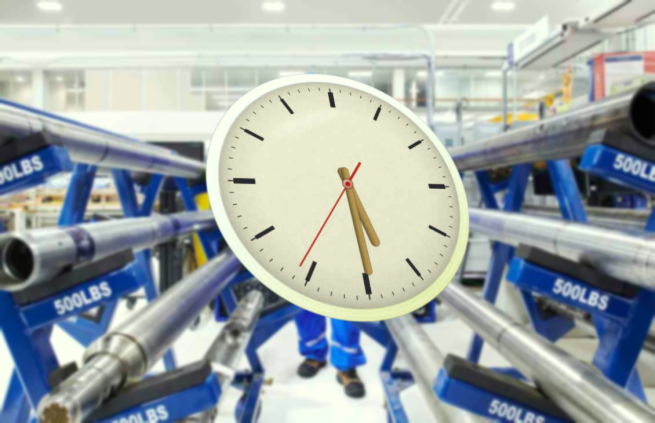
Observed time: 5h29m36s
